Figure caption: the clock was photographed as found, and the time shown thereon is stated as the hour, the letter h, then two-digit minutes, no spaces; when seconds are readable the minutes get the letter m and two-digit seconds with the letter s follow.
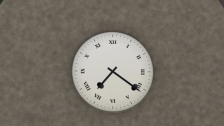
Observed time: 7h21
